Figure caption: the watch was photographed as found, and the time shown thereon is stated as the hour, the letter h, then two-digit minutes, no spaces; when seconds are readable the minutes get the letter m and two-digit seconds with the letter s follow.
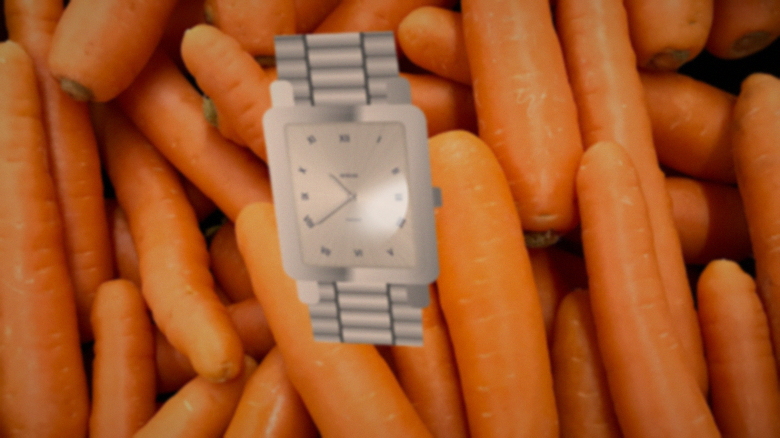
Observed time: 10h39
